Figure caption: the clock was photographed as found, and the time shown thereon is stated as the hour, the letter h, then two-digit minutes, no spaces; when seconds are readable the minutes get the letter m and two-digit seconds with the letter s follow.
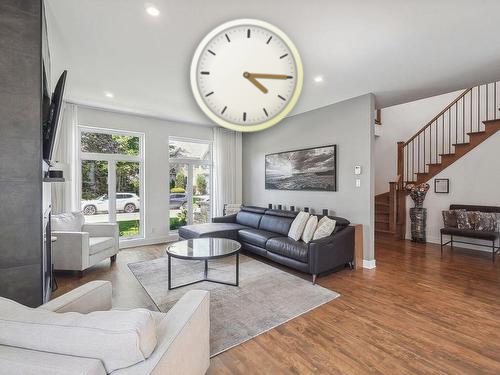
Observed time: 4h15
